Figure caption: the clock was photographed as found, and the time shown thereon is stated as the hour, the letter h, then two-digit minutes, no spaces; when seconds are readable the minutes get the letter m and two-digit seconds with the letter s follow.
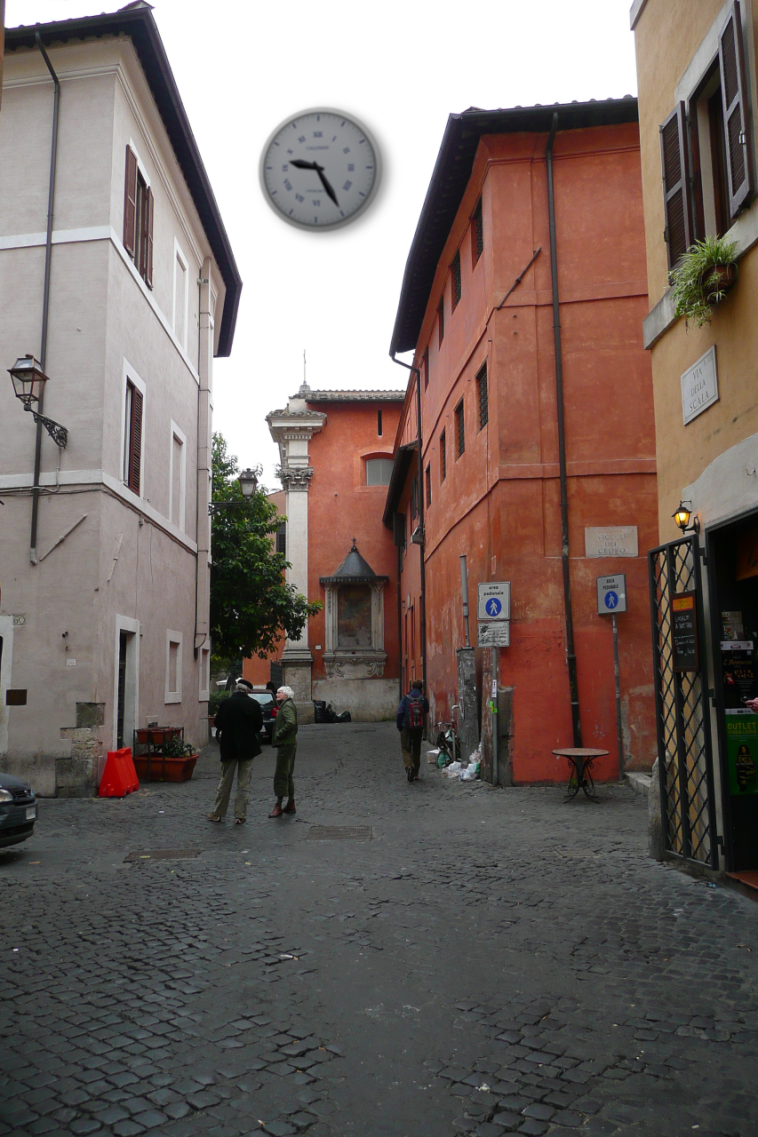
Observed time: 9h25
